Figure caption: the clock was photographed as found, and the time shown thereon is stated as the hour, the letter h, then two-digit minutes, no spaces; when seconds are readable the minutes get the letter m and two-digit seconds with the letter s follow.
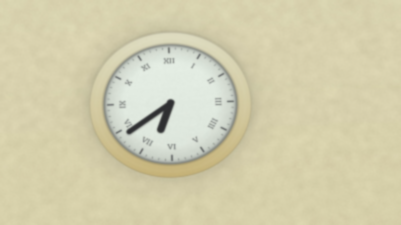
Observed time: 6h39
